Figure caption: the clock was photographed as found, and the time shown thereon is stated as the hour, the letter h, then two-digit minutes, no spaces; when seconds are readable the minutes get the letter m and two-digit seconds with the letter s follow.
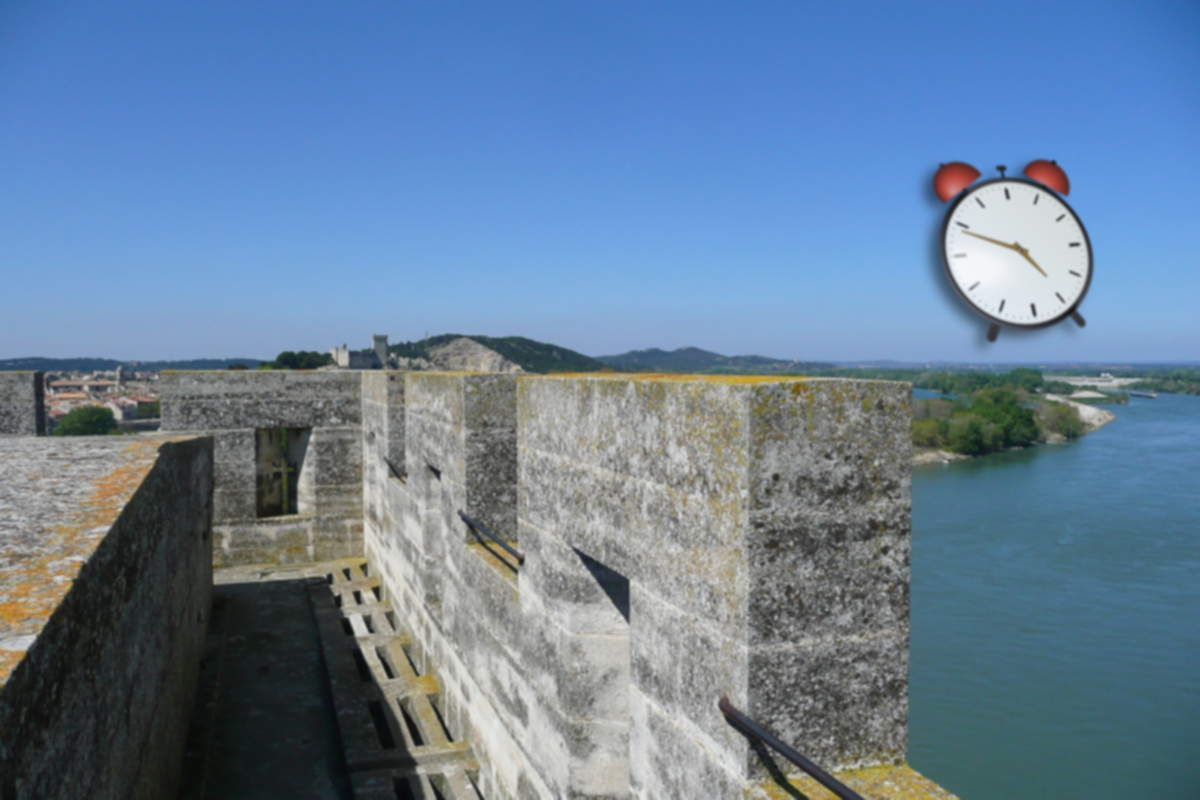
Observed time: 4h49
